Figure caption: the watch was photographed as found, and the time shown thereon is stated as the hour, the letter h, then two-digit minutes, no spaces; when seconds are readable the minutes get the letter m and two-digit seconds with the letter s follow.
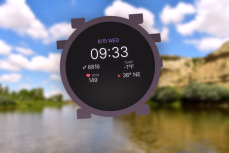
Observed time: 9h33
